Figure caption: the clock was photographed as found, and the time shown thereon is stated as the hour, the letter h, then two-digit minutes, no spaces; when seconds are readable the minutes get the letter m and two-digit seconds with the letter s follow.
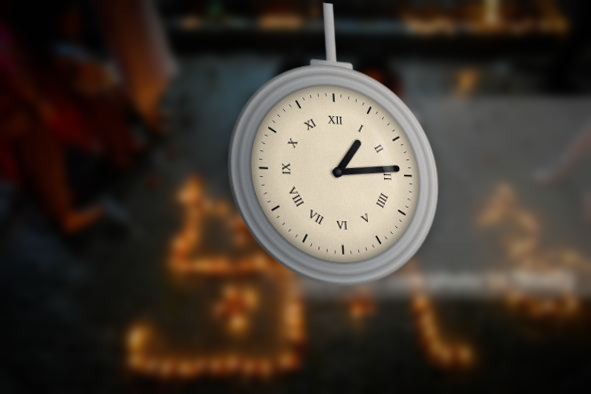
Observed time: 1h14
